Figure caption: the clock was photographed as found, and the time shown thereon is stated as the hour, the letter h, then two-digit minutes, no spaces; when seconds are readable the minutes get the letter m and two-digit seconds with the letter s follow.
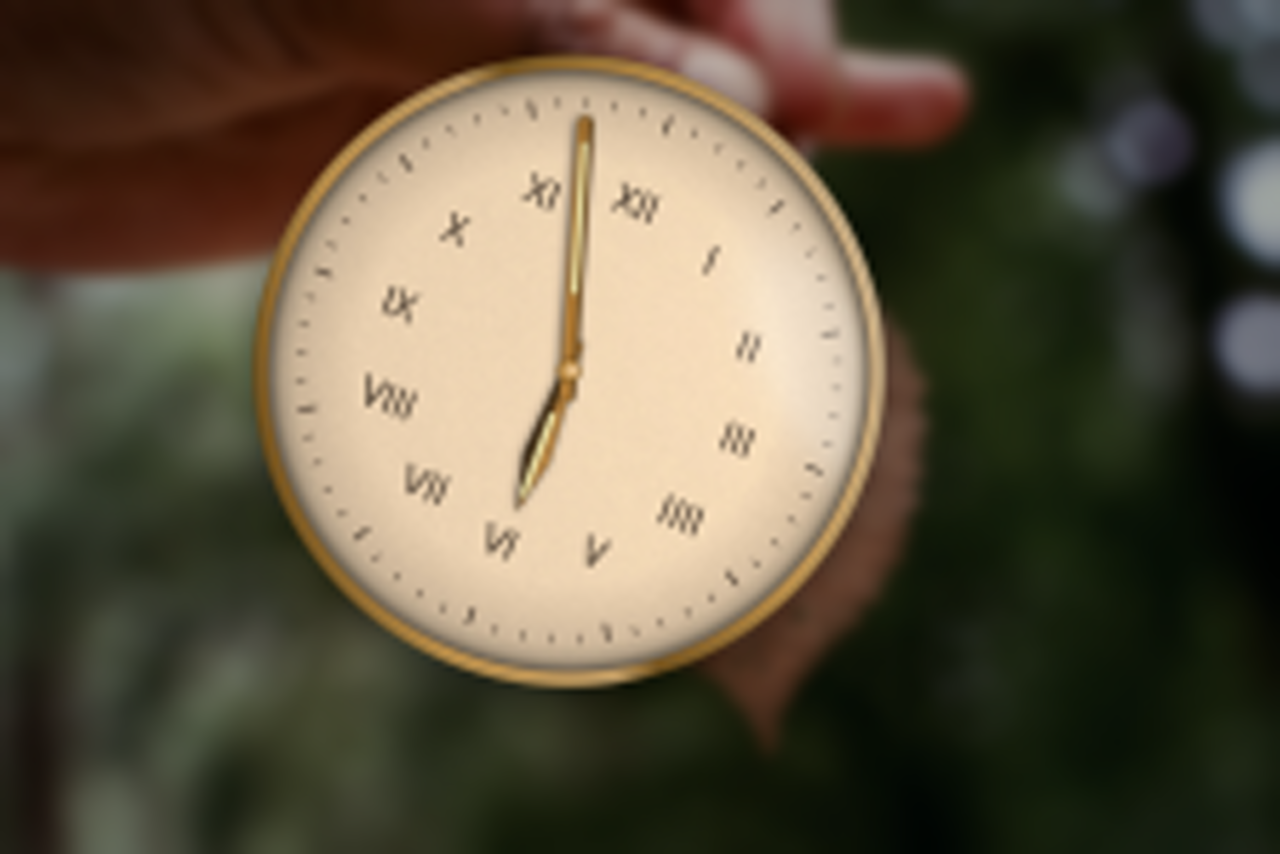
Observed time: 5h57
